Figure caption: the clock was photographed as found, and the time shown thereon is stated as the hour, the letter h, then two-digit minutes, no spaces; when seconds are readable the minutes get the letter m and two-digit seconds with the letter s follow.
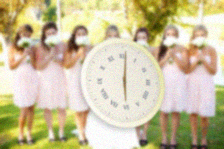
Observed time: 6h01
